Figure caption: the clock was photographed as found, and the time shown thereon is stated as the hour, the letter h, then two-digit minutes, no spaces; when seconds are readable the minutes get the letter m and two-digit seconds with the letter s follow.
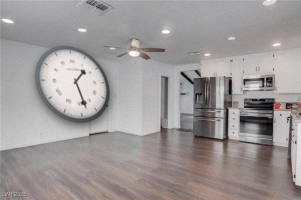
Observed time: 1h28
